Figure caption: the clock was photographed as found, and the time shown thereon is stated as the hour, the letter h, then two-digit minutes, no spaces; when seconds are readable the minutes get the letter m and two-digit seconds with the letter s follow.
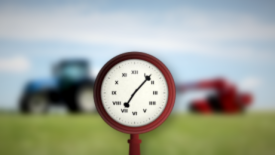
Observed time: 7h07
